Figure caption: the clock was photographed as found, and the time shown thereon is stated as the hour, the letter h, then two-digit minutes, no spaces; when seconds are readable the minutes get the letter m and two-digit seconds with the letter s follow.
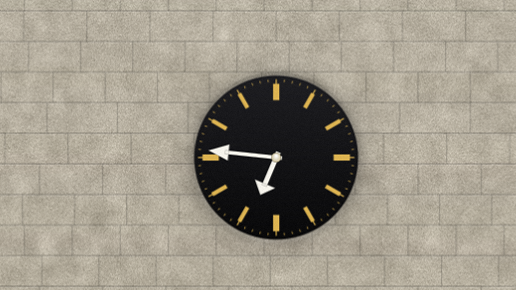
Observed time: 6h46
